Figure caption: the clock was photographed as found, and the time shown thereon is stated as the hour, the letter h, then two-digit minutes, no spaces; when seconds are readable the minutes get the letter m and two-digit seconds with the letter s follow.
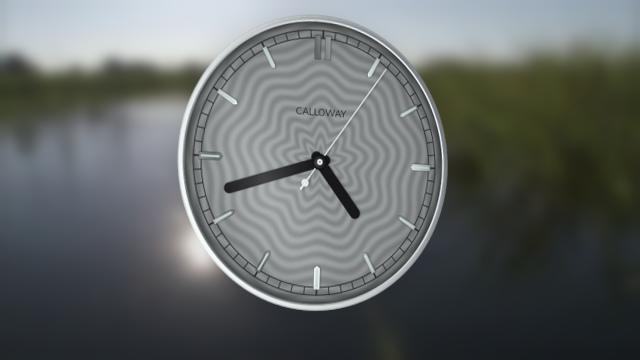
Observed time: 4h42m06s
